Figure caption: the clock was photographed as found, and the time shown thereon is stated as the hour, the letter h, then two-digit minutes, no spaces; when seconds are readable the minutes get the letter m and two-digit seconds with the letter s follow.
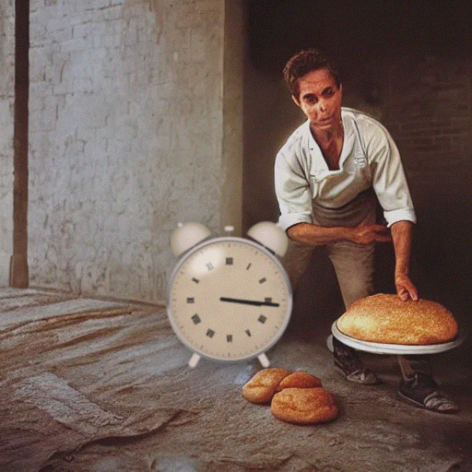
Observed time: 3h16
